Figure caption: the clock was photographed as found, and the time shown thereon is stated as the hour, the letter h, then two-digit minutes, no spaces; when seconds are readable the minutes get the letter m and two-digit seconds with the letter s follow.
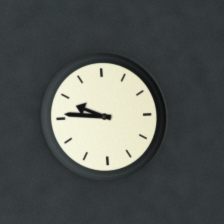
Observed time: 9h46
